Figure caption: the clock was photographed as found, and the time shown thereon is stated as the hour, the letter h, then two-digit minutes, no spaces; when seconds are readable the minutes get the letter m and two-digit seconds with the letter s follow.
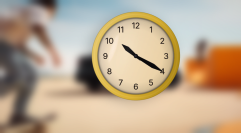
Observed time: 10h20
